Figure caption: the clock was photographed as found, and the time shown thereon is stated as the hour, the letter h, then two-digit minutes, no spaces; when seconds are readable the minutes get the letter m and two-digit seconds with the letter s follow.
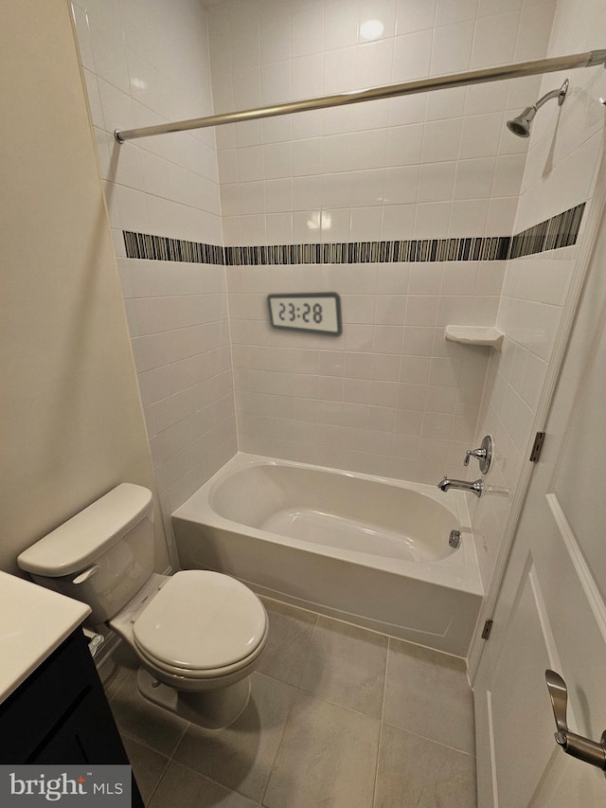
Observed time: 23h28
